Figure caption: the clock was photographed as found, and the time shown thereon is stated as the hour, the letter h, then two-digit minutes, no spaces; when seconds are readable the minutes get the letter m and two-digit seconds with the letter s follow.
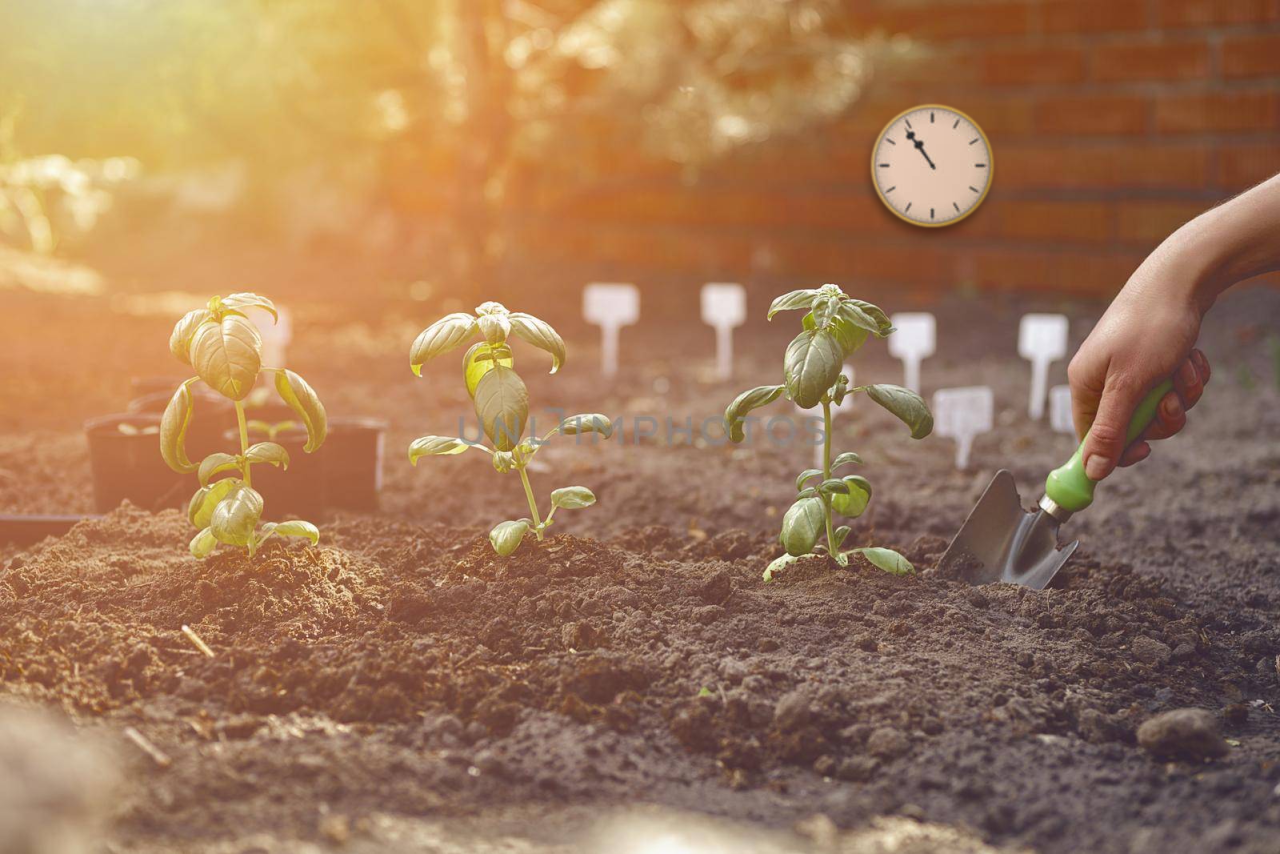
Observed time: 10h54
